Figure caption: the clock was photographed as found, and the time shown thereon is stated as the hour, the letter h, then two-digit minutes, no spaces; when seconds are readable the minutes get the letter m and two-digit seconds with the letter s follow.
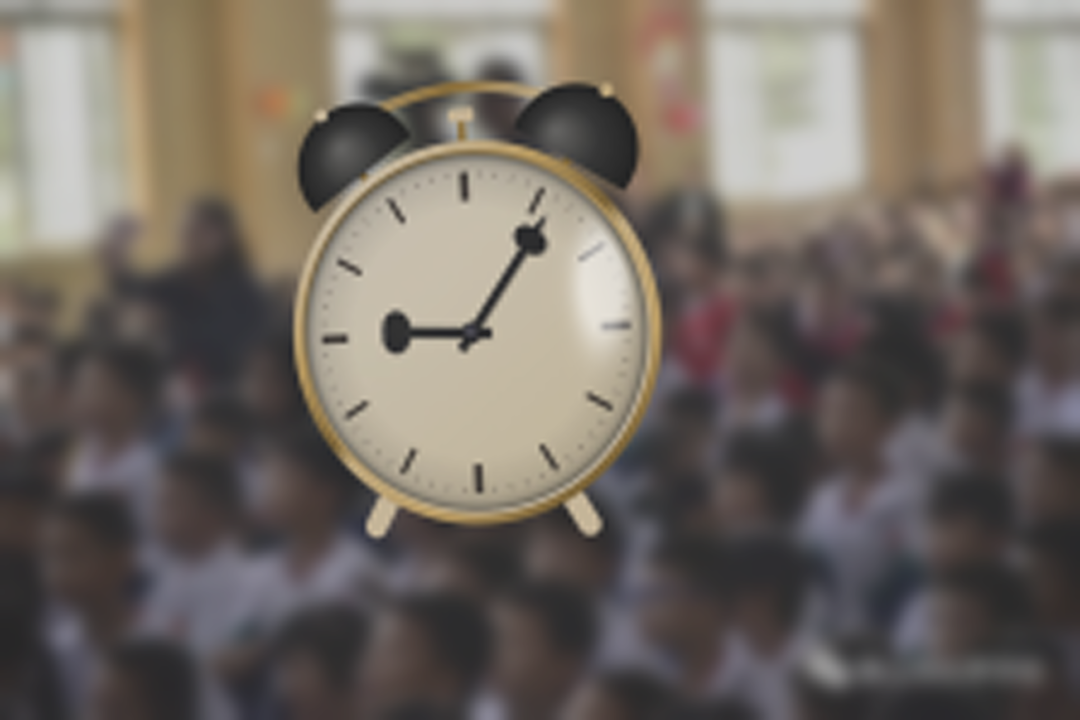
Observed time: 9h06
